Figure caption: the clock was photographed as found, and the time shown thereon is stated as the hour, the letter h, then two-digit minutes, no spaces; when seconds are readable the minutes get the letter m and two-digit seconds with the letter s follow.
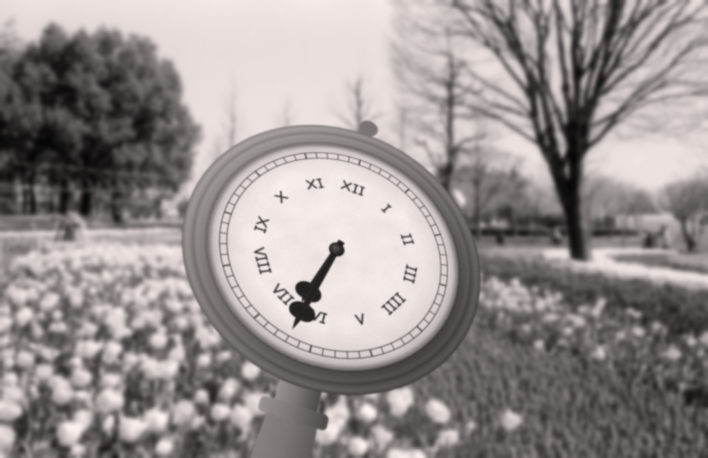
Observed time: 6h32
